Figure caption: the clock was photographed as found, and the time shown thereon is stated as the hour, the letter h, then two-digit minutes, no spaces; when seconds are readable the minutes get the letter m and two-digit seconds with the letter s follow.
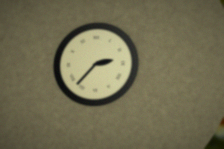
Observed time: 2h37
